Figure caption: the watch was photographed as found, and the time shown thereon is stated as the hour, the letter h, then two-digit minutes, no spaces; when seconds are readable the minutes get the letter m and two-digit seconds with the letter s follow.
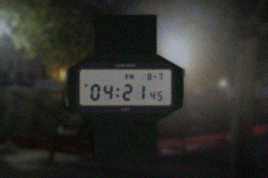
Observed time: 4h21m45s
